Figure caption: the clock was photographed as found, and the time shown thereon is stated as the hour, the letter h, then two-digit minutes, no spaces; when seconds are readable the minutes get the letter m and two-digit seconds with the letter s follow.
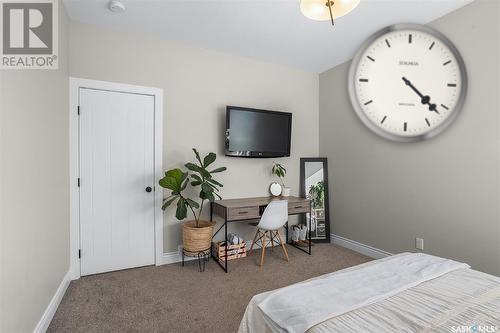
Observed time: 4h22
